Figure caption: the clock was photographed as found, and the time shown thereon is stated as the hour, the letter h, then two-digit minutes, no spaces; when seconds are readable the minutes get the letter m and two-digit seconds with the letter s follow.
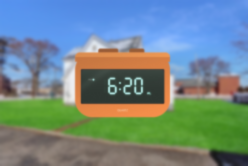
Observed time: 6h20
